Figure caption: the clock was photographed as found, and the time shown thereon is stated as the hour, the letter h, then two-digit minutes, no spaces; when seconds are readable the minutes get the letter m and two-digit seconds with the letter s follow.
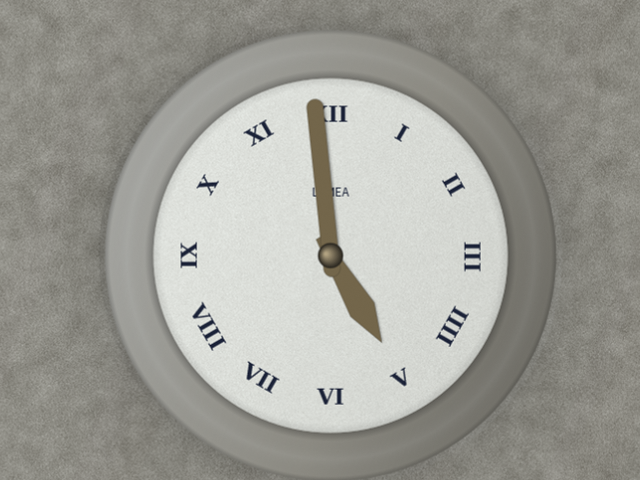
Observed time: 4h59
